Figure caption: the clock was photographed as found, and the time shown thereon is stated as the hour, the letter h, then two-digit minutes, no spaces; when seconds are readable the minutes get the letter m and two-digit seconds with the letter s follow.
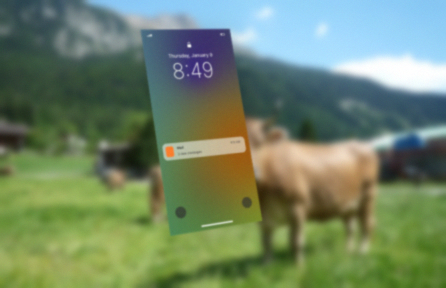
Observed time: 8h49
